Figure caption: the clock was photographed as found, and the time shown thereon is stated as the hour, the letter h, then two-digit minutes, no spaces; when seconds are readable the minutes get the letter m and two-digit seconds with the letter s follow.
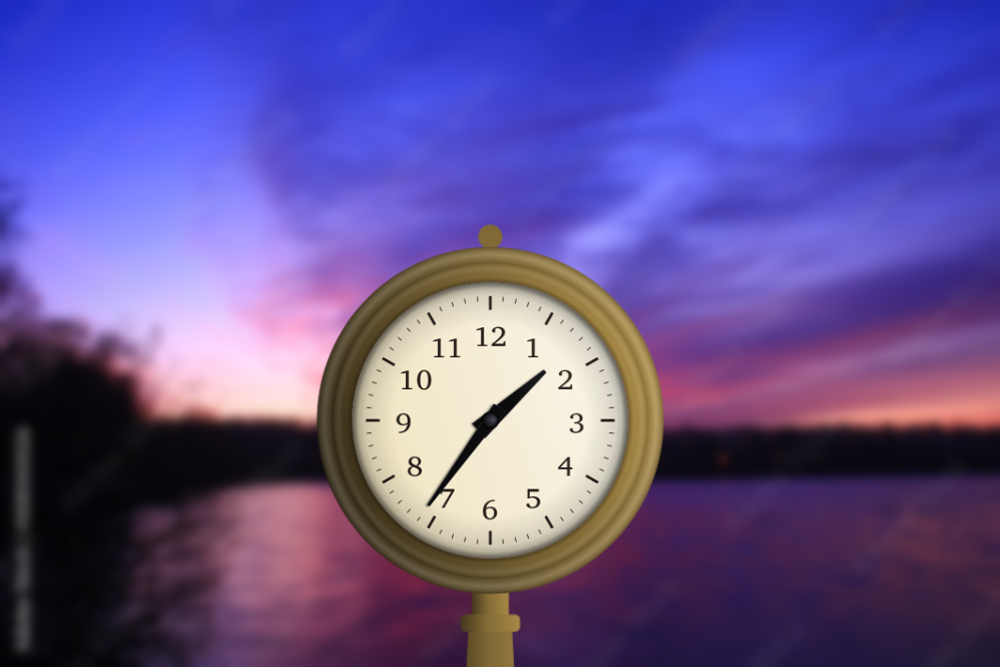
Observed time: 1h36
